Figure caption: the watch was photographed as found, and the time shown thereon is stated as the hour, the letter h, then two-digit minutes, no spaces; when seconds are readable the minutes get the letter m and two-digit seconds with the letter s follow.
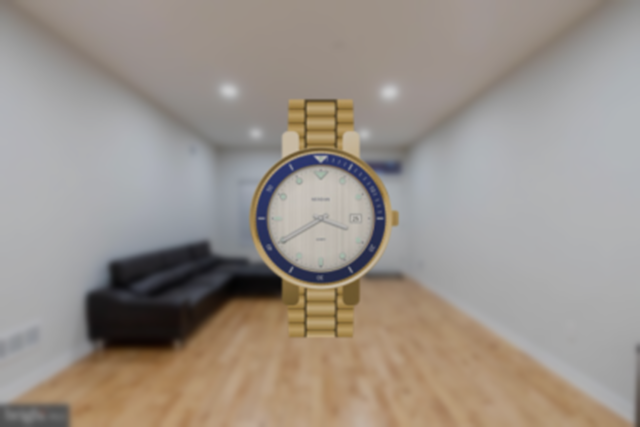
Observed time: 3h40
